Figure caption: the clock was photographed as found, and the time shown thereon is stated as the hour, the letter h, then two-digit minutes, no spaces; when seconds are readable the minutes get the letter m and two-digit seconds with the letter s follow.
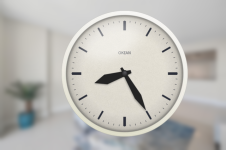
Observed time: 8h25
